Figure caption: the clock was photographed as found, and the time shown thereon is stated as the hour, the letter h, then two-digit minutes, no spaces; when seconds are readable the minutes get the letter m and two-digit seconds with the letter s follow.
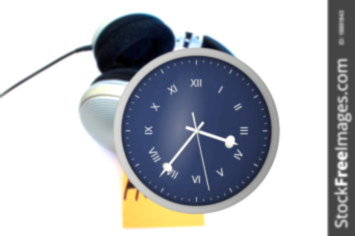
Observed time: 3h36m28s
